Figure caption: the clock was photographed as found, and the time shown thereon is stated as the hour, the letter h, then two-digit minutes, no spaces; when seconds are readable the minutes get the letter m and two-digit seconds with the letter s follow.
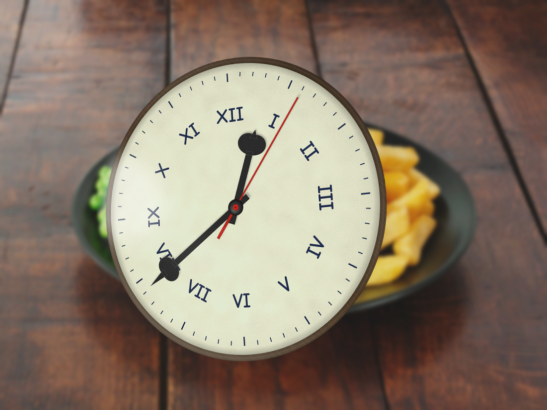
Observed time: 12h39m06s
